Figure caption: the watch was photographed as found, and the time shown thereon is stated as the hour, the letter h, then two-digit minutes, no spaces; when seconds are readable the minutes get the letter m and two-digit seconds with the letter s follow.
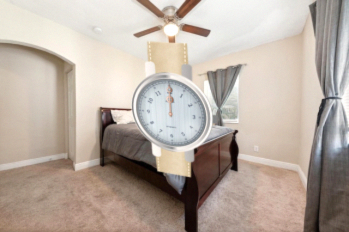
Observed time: 12h00
